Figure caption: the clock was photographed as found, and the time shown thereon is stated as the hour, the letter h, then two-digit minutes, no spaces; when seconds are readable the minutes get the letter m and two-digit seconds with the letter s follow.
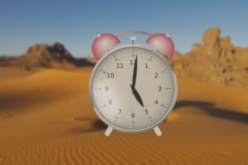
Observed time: 5h01
